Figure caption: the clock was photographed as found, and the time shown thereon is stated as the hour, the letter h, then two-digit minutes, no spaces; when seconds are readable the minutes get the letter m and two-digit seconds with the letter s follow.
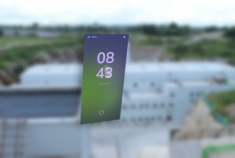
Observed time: 8h43
